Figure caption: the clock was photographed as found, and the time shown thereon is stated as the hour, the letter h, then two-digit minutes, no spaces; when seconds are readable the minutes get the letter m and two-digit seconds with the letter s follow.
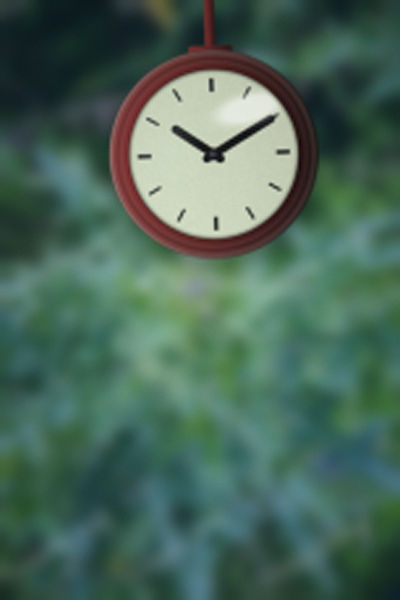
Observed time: 10h10
